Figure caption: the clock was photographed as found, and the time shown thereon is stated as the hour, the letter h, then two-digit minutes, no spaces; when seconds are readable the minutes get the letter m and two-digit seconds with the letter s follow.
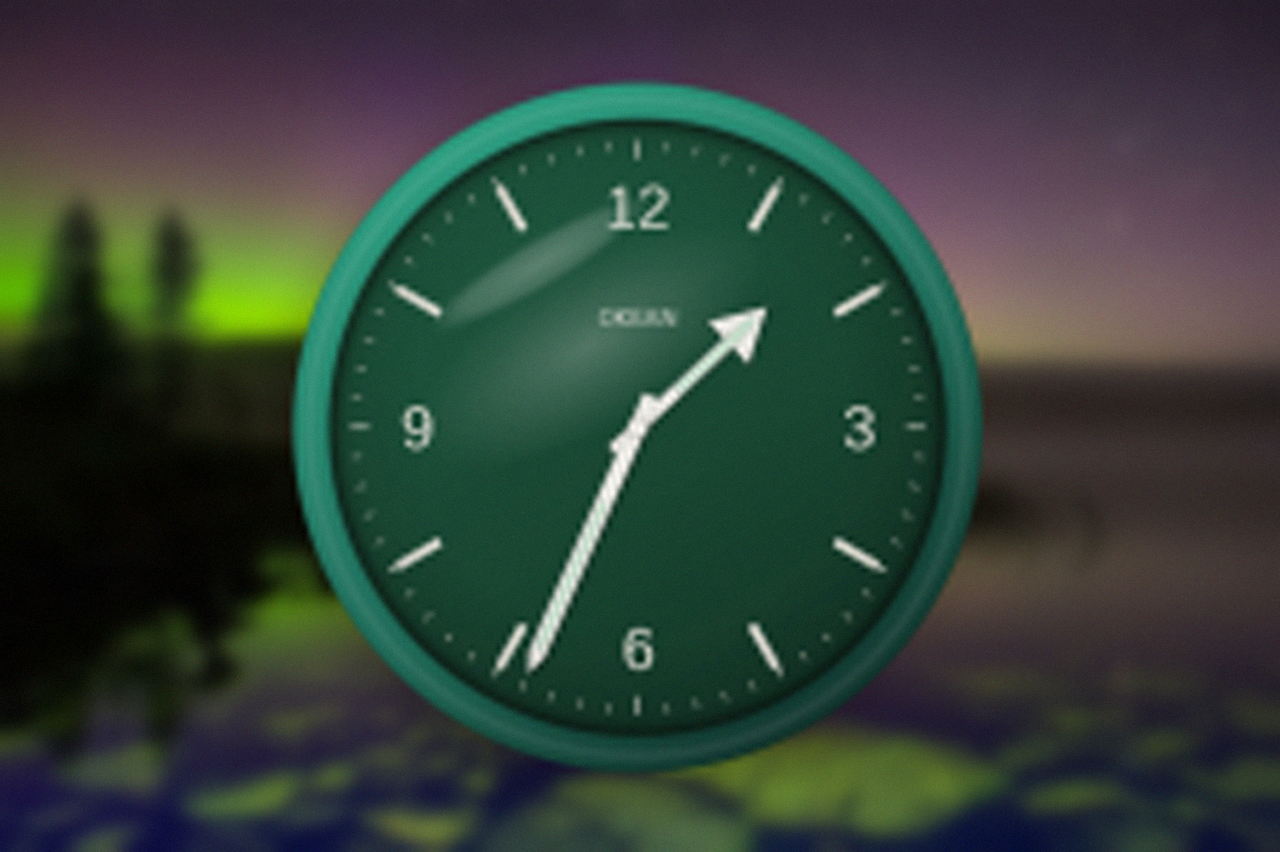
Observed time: 1h34
